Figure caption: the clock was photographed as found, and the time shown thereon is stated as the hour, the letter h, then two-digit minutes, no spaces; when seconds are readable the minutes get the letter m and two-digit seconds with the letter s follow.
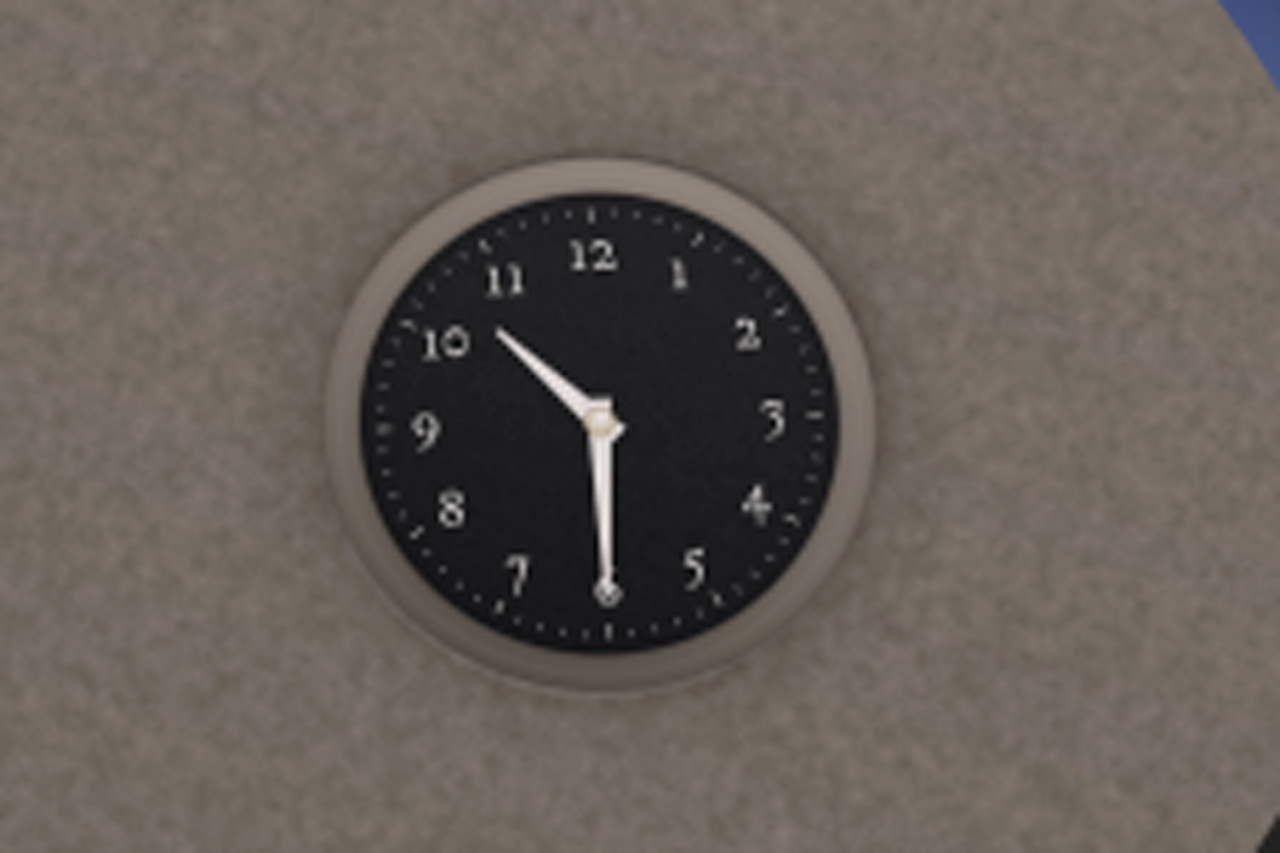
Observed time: 10h30
